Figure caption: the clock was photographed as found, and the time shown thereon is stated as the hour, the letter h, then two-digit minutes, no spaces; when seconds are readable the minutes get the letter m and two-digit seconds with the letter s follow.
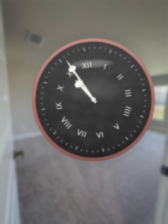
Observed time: 10h56
